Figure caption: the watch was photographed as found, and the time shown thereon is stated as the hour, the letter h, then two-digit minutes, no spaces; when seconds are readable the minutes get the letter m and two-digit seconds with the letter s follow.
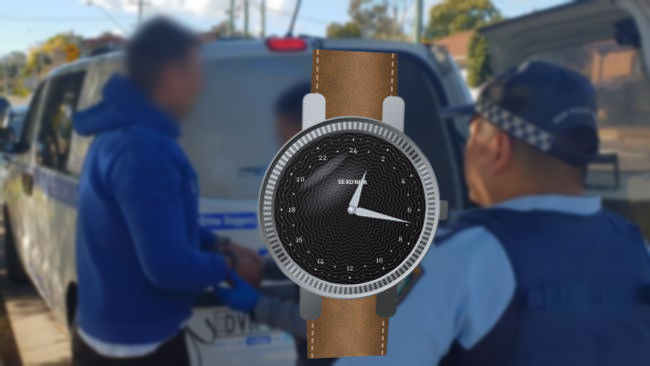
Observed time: 1h17
